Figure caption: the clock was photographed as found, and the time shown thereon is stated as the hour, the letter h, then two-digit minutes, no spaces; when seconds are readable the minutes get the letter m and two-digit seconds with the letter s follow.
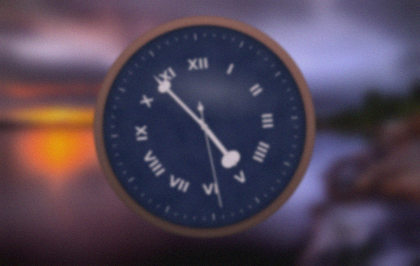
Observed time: 4h53m29s
